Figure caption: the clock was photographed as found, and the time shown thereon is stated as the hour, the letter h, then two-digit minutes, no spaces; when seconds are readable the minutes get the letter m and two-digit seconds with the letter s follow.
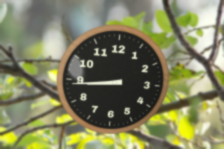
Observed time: 8h44
